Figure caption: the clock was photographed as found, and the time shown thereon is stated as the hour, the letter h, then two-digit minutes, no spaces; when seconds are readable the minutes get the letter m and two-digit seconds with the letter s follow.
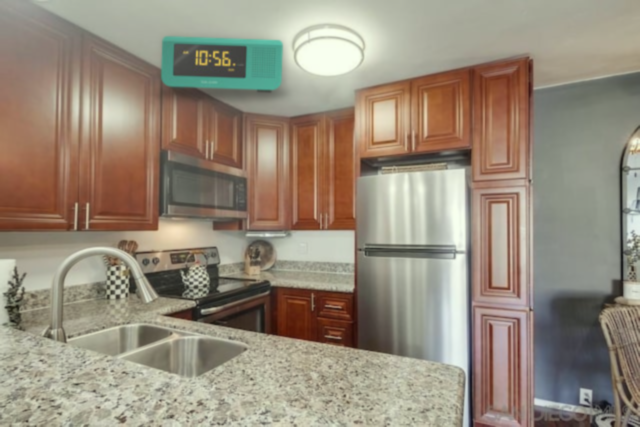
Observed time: 10h56
